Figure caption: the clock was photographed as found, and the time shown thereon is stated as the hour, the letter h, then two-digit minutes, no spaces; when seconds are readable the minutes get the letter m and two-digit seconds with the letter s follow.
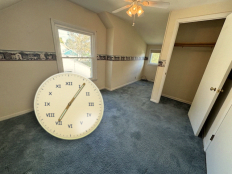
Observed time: 7h06
